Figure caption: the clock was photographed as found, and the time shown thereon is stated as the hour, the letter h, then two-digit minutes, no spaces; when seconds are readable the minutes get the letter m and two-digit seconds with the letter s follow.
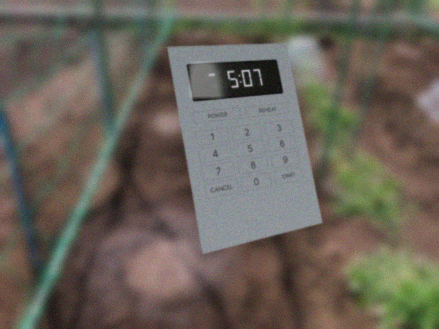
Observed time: 5h07
